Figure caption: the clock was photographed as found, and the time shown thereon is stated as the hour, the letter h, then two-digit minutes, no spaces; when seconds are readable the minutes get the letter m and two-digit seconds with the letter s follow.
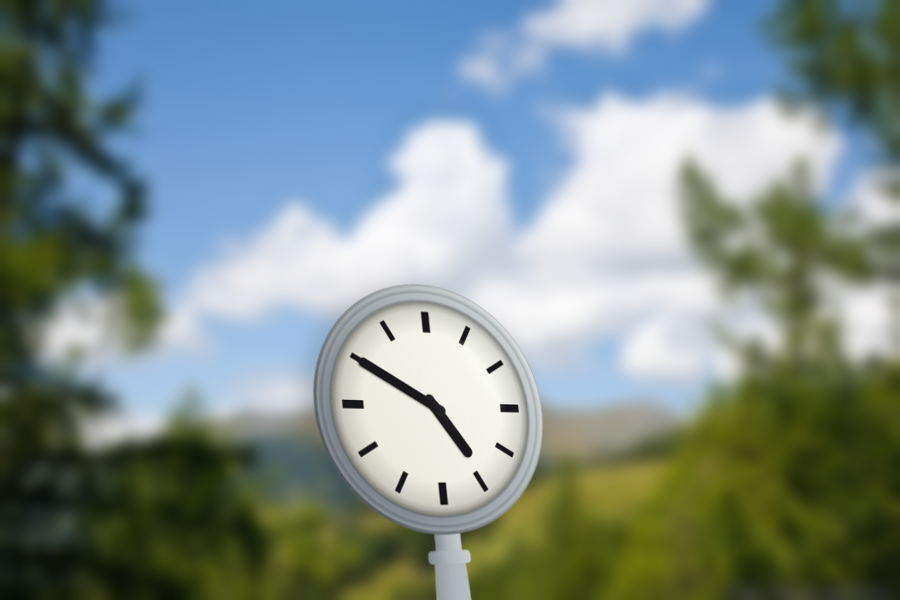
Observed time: 4h50
